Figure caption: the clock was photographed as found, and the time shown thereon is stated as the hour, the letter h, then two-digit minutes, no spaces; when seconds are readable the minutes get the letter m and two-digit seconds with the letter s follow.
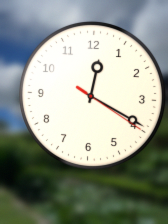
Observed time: 12h19m20s
